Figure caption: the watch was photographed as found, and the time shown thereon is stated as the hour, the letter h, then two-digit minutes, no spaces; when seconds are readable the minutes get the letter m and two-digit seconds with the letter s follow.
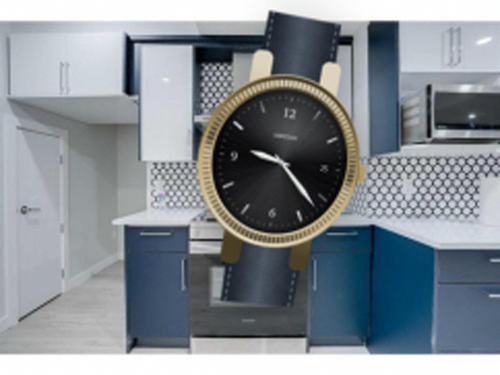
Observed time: 9h22
